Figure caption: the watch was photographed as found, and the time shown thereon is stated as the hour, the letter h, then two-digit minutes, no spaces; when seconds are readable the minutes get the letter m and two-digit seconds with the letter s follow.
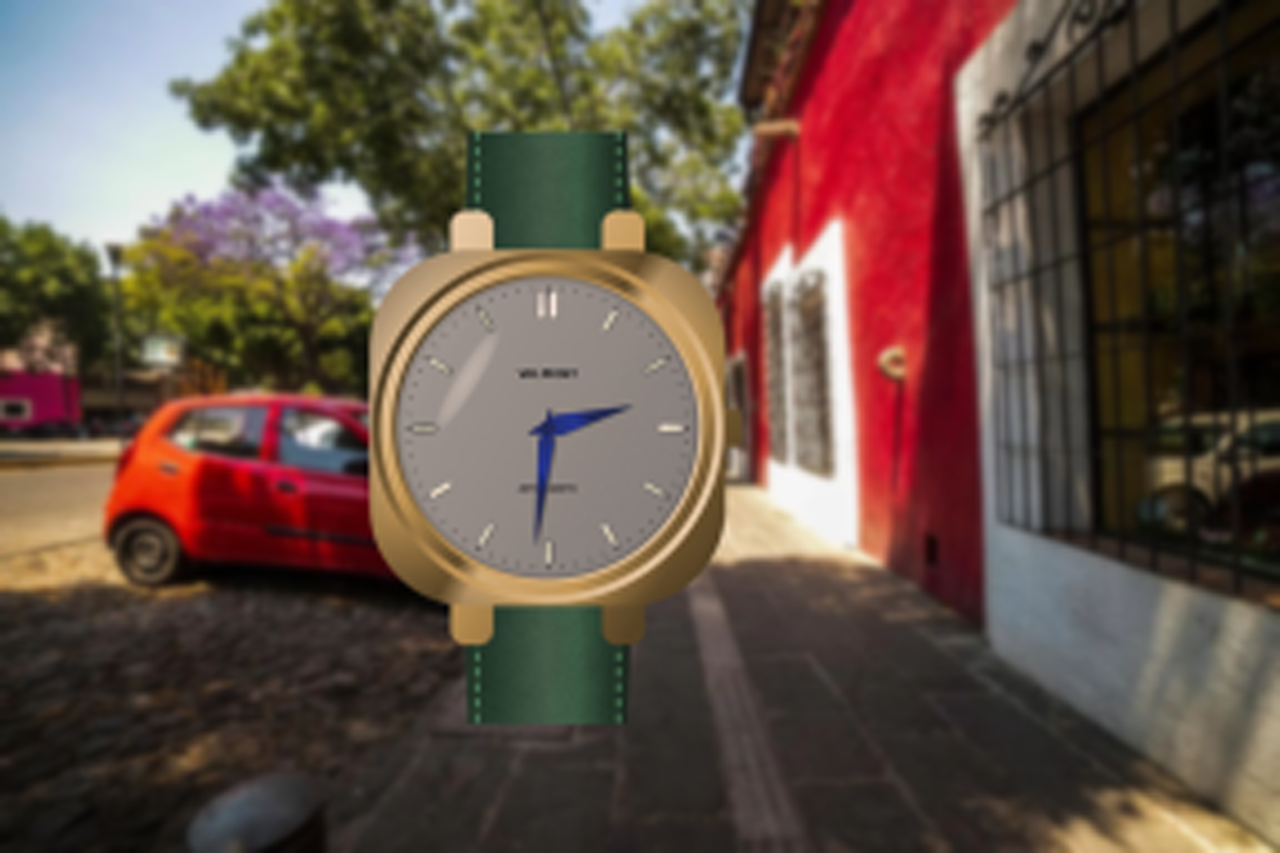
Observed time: 2h31
